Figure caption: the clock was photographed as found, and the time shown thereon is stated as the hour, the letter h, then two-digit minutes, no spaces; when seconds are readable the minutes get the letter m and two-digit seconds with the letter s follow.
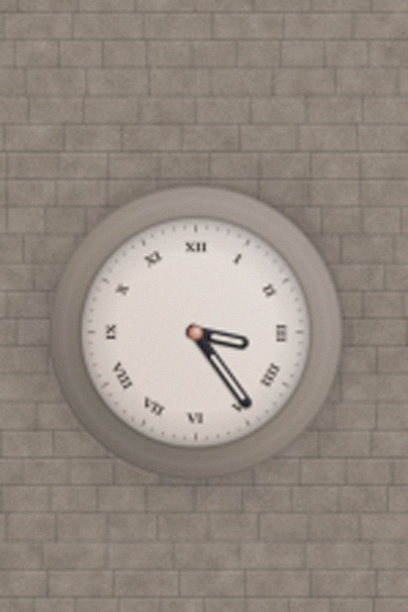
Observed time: 3h24
